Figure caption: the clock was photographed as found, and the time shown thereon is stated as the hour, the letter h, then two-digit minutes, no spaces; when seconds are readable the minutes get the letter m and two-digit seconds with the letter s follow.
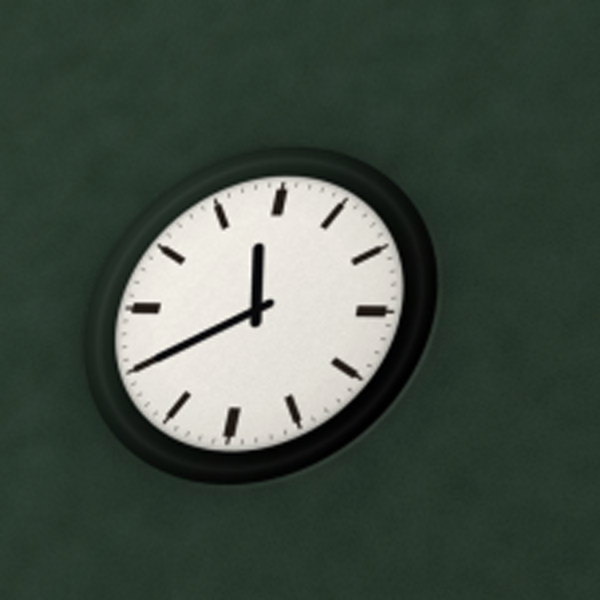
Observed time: 11h40
